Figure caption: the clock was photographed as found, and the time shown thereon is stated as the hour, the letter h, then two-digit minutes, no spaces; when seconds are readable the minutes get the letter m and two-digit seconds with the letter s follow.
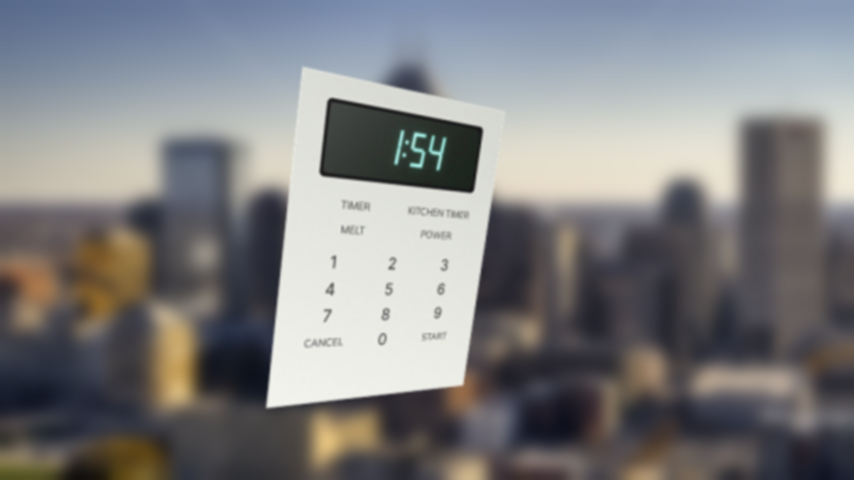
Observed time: 1h54
